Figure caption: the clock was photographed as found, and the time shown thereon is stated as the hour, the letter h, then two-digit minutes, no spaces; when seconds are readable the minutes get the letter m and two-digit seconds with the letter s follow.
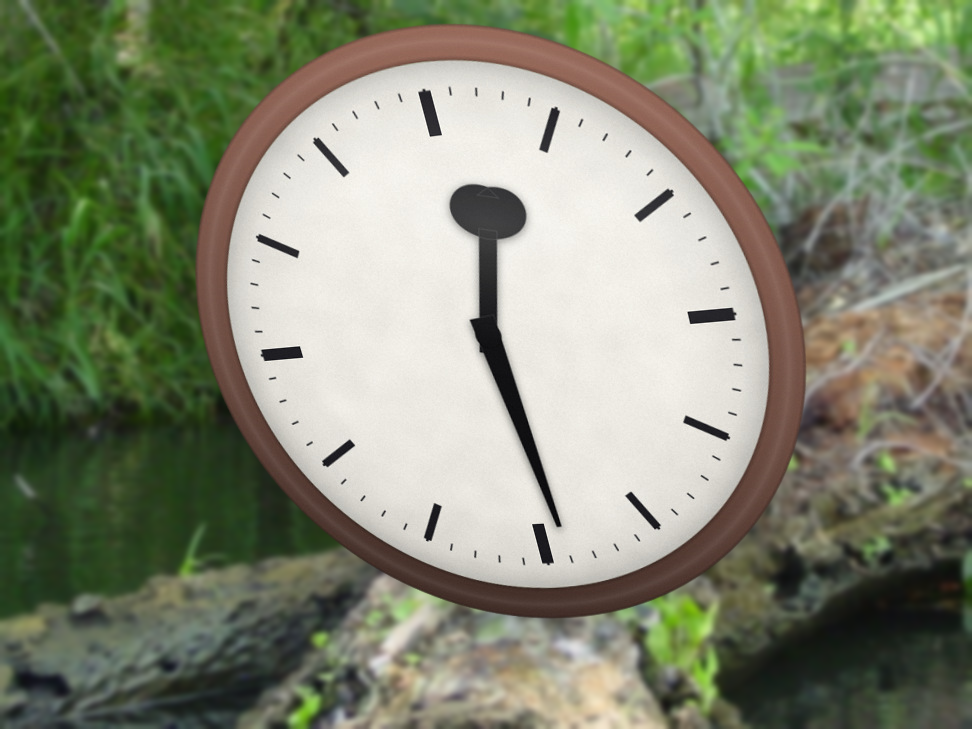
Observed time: 12h29
